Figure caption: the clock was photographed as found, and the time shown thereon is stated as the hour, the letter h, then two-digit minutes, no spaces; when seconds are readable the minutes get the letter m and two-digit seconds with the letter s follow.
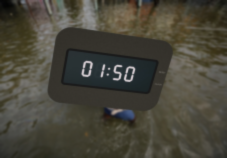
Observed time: 1h50
